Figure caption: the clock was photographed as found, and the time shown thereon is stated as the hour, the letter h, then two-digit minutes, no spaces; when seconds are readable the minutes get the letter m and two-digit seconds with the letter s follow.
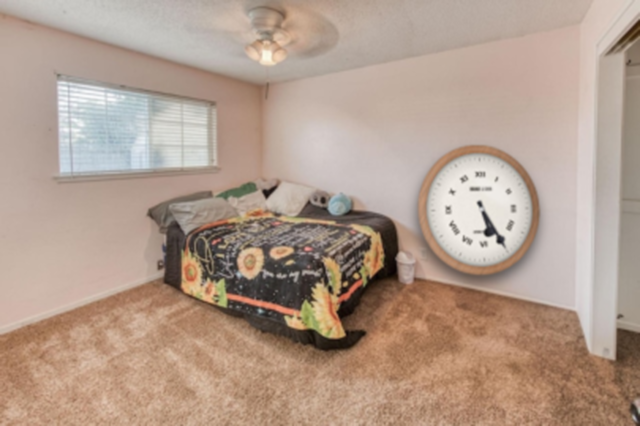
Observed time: 5h25
